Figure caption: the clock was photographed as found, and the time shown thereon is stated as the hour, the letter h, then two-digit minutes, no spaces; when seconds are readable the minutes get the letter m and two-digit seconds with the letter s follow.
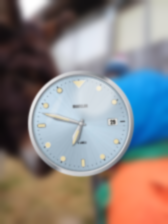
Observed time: 6h48
